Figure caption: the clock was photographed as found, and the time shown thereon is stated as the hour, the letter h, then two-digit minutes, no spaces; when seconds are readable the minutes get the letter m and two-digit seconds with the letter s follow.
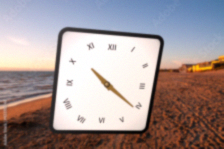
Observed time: 10h21
